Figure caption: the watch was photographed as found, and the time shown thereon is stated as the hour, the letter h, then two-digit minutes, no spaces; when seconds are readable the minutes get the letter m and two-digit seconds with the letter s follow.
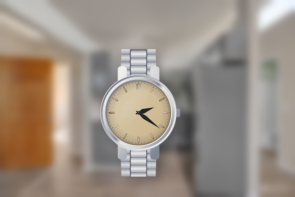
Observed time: 2h21
